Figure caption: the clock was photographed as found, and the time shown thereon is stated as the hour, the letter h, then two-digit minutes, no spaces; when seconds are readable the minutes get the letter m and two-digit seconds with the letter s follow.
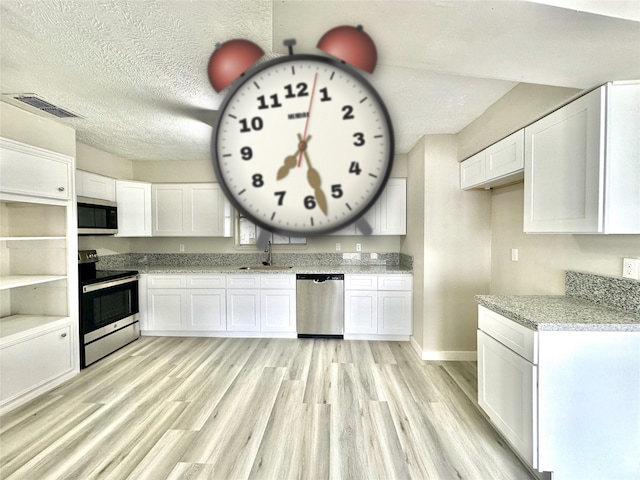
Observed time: 7h28m03s
